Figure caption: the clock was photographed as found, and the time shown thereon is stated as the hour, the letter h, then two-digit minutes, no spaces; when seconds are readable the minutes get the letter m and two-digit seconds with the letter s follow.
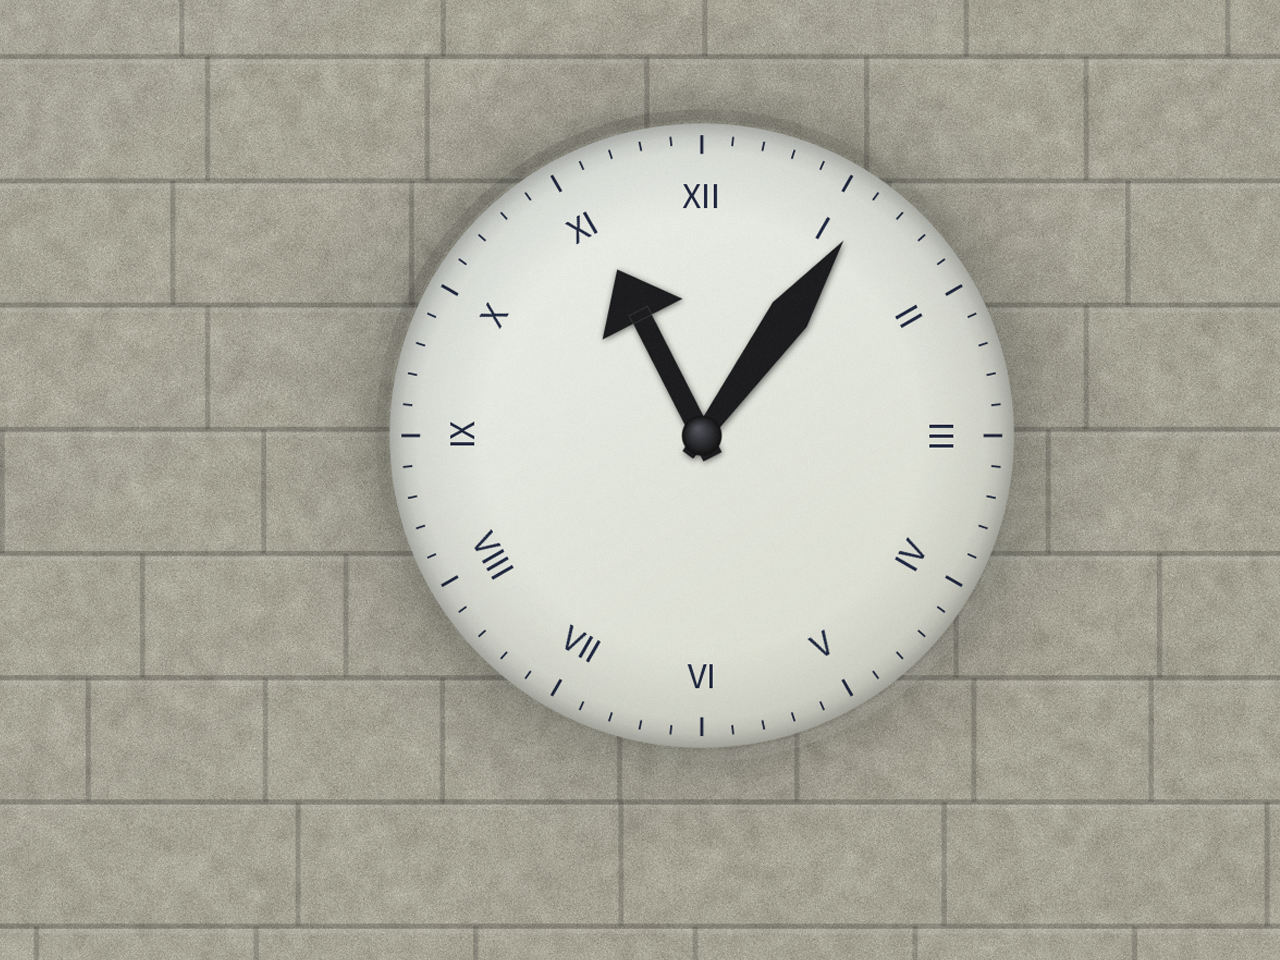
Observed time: 11h06
